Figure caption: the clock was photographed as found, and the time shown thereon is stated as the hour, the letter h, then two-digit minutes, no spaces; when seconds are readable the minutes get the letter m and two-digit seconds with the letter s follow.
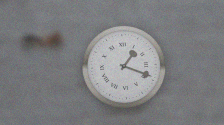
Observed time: 1h19
